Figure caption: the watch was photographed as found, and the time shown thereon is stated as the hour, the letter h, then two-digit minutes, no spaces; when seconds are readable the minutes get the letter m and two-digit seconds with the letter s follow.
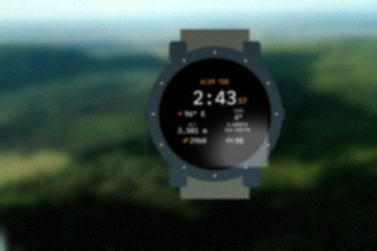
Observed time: 2h43
